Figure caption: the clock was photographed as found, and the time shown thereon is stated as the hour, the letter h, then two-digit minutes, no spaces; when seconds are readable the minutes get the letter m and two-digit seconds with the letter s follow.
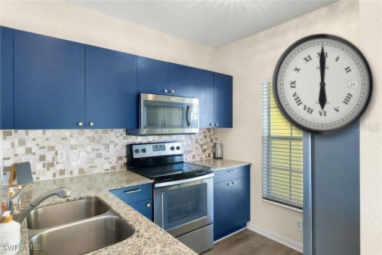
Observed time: 6h00
